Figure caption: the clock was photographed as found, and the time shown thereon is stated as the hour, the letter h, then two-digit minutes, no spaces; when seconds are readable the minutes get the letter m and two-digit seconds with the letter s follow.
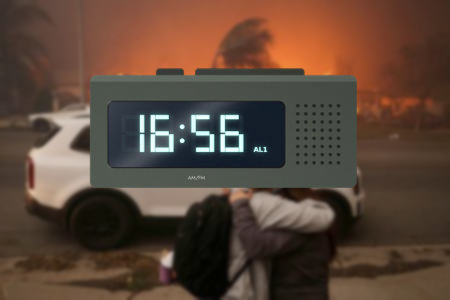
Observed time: 16h56
